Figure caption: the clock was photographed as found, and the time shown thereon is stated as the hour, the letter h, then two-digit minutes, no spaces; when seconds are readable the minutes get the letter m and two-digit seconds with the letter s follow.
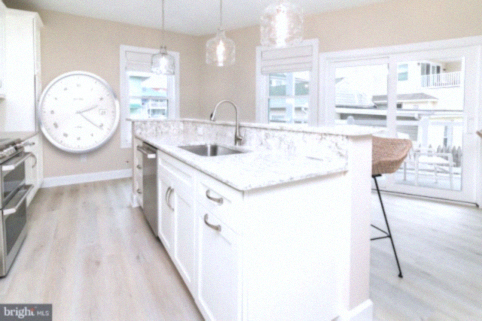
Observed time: 2h21
